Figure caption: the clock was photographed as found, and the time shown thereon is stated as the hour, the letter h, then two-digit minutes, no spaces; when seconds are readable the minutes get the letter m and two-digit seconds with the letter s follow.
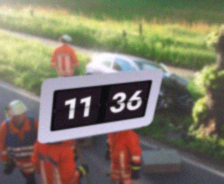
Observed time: 11h36
